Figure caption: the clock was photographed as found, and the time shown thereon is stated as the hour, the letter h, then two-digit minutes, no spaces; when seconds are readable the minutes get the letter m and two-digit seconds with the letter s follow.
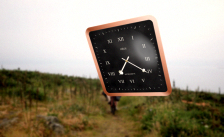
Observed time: 7h21
